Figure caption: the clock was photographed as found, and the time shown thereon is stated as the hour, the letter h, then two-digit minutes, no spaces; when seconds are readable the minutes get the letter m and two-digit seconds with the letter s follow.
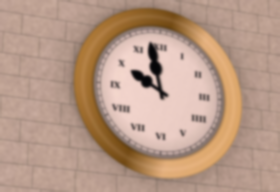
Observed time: 9h58
